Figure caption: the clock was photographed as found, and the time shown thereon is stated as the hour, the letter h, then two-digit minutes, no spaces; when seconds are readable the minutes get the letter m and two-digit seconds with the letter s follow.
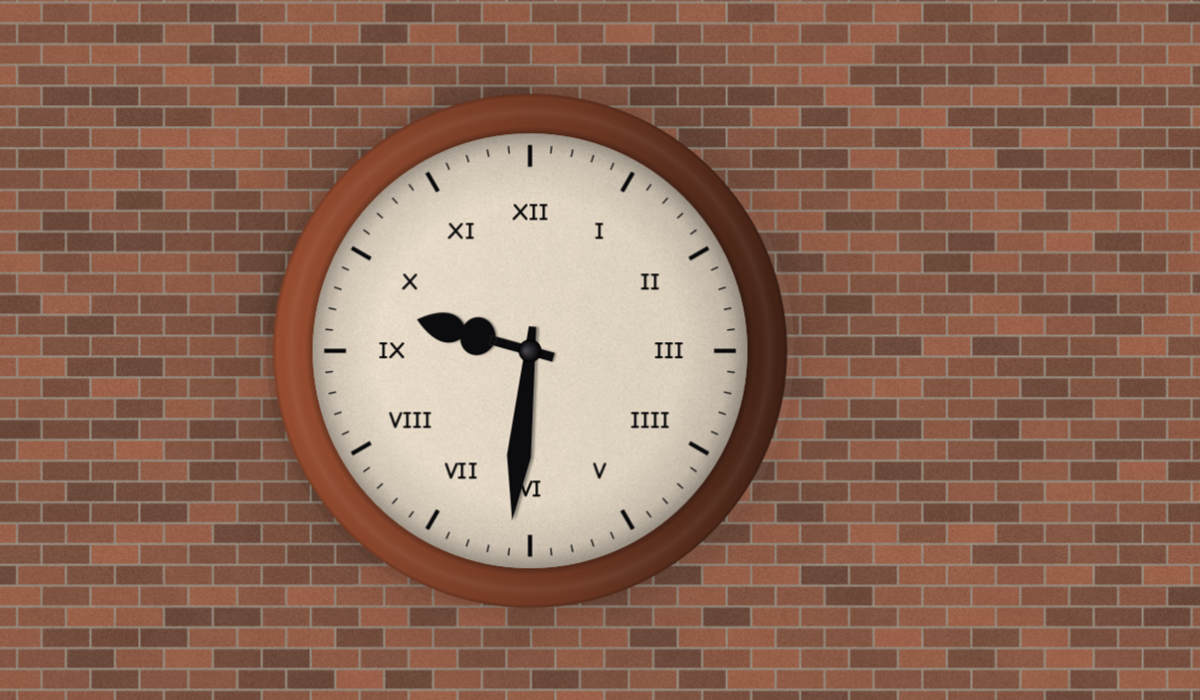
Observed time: 9h31
